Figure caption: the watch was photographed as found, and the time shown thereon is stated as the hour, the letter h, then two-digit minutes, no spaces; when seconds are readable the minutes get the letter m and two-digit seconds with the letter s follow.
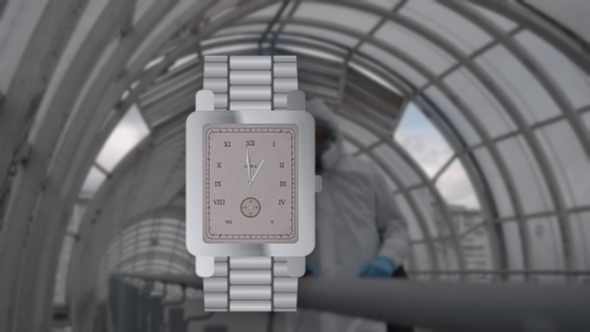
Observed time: 12h59
